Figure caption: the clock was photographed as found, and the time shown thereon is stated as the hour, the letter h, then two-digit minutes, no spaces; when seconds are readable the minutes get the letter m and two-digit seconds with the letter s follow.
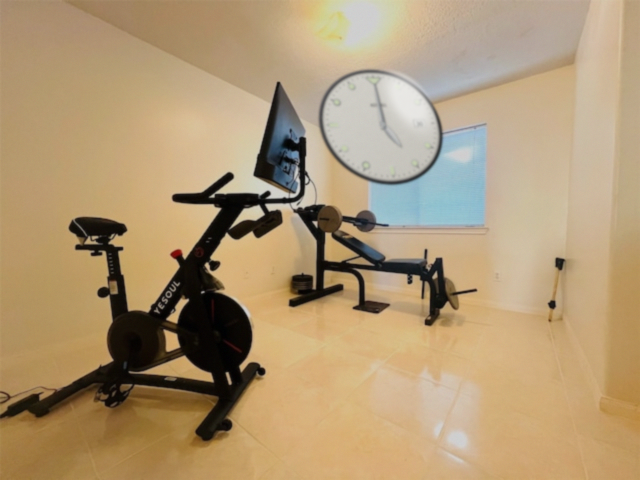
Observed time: 5h00
